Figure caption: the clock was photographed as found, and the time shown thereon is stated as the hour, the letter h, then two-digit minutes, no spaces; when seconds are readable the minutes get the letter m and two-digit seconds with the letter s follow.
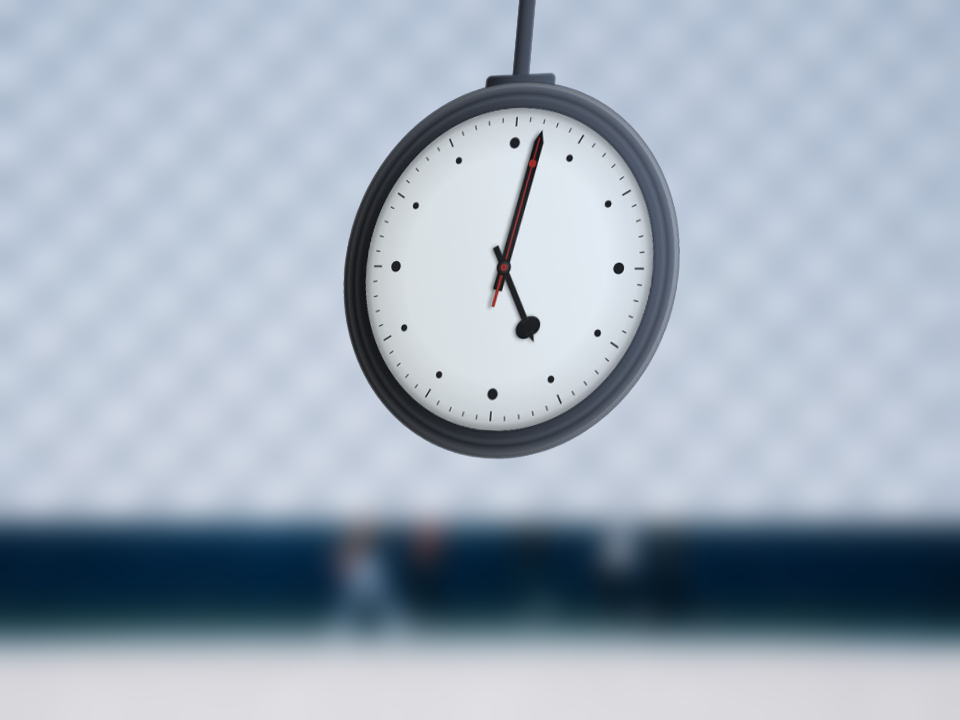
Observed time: 5h02m02s
